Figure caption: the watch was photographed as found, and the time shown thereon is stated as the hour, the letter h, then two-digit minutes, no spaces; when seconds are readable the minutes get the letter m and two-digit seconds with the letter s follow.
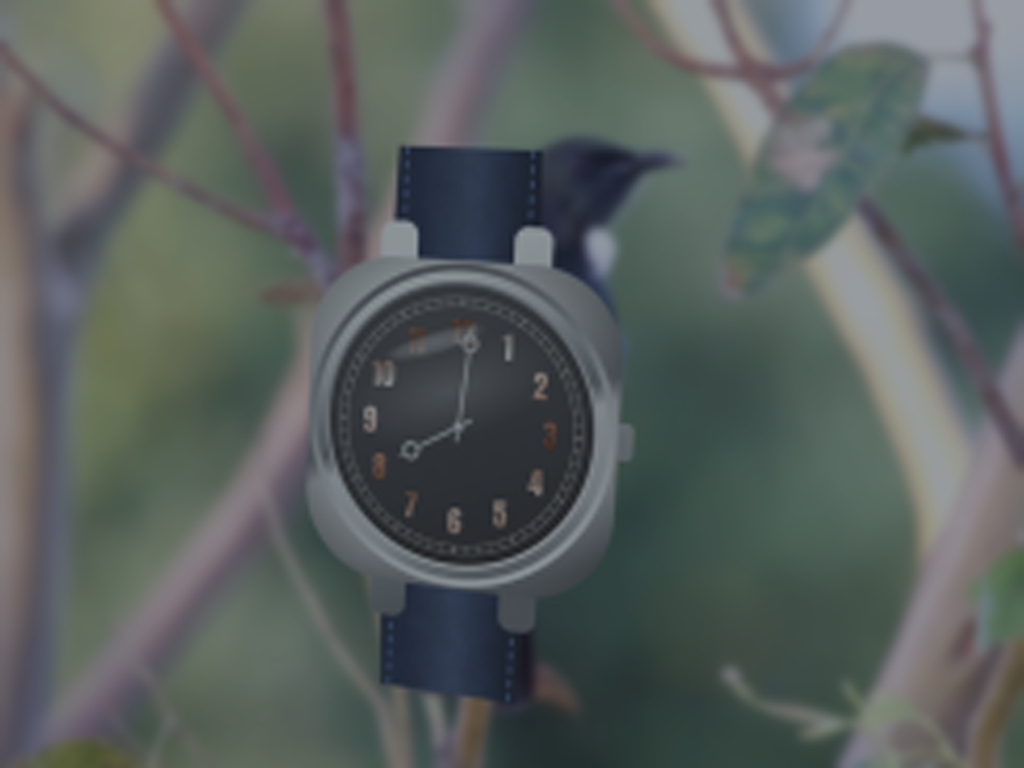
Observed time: 8h01
